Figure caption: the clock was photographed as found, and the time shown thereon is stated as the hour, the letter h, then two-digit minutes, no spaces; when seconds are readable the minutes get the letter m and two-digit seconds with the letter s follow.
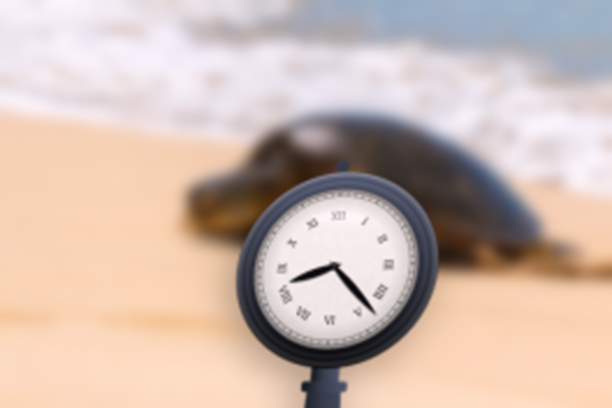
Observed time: 8h23
